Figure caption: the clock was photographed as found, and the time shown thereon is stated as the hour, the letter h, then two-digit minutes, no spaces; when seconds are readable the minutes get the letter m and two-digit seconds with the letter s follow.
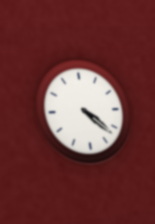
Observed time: 4h22
